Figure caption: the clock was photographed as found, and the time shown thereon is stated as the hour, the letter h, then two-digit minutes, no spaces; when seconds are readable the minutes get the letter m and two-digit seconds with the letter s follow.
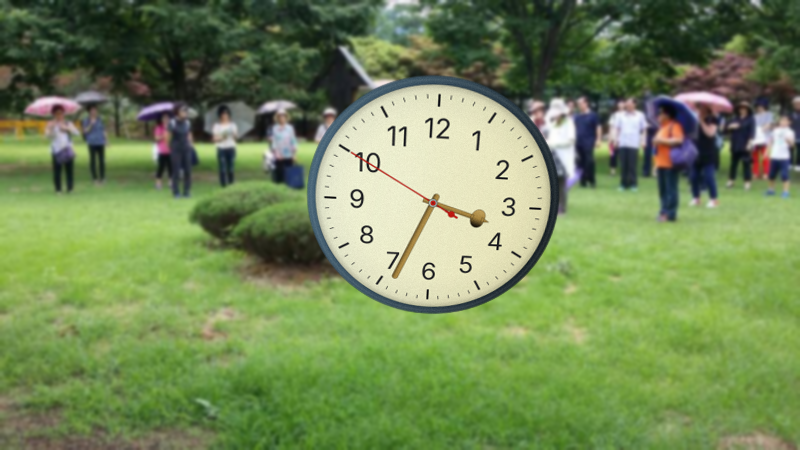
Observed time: 3h33m50s
